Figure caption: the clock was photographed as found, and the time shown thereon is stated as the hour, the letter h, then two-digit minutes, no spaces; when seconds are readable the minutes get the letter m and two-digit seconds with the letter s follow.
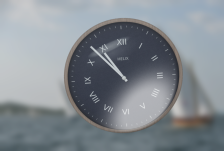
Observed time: 10h53
